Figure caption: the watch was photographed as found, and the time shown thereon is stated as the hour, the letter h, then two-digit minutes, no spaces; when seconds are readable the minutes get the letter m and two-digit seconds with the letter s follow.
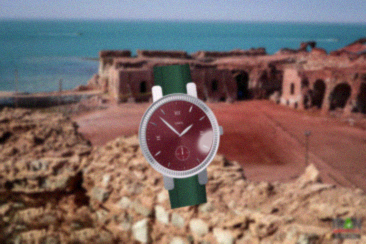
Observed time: 1h53
